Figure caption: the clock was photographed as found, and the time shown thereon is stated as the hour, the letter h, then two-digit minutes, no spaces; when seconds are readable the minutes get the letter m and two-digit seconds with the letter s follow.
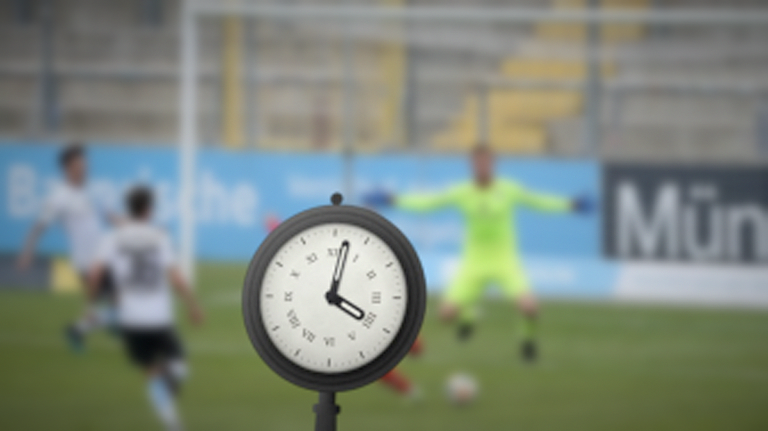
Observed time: 4h02
